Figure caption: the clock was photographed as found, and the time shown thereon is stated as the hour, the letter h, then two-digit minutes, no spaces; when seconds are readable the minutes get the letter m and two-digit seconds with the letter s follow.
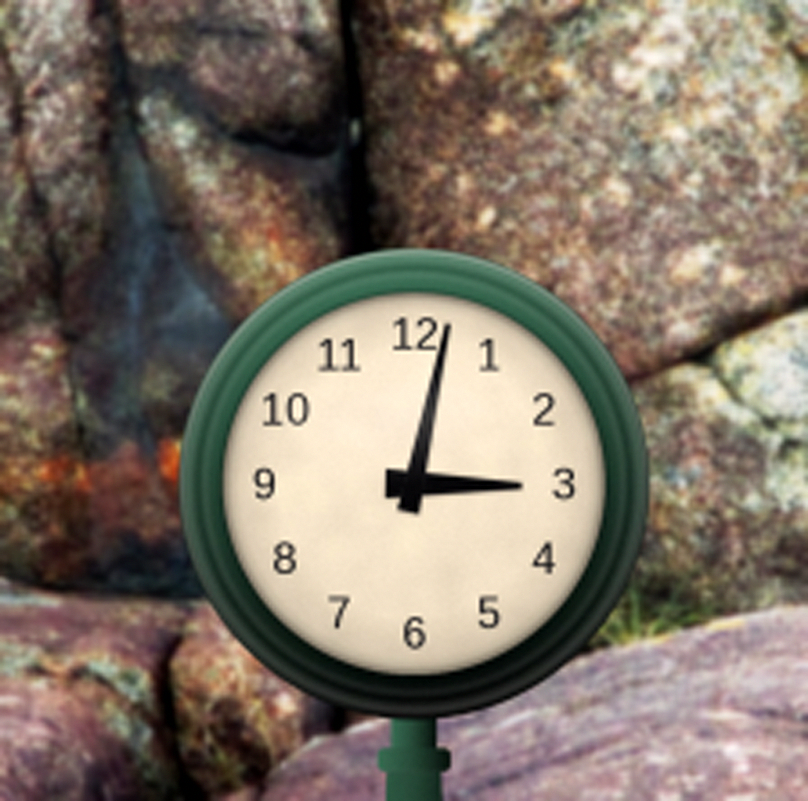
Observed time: 3h02
